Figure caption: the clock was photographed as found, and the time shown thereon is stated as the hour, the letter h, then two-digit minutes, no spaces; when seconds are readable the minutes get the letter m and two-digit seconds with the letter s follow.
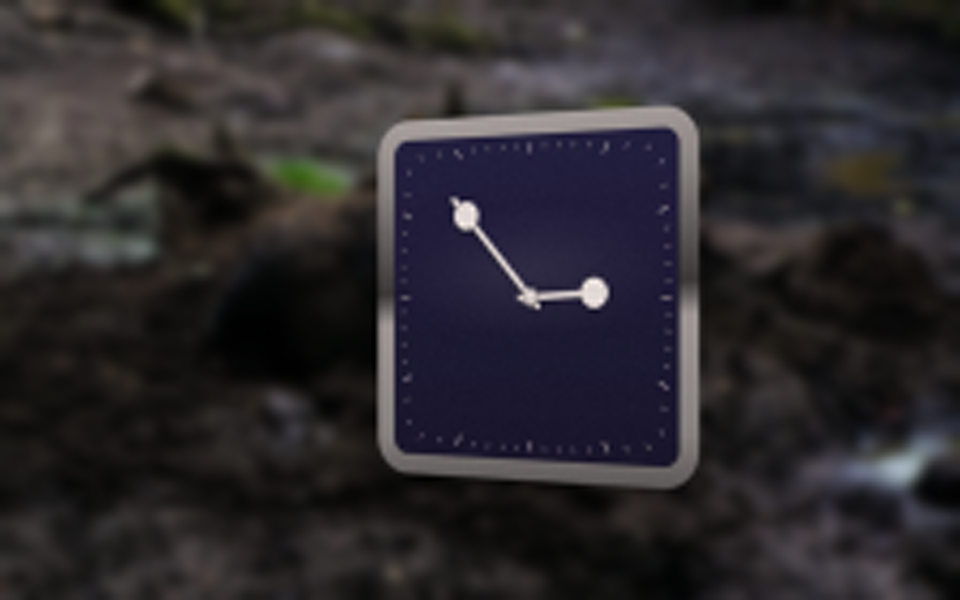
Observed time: 2h53
